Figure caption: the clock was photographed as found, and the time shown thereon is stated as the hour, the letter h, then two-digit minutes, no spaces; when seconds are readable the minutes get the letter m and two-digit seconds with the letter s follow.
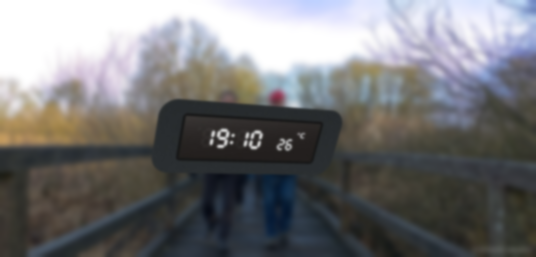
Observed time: 19h10
